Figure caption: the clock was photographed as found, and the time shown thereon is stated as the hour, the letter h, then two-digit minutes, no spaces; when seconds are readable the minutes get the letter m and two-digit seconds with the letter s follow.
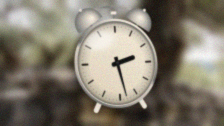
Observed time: 2h28
